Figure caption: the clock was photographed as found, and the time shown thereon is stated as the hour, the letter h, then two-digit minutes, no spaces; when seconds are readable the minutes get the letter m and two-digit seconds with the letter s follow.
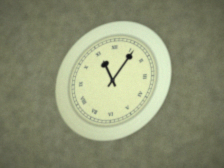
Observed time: 11h06
